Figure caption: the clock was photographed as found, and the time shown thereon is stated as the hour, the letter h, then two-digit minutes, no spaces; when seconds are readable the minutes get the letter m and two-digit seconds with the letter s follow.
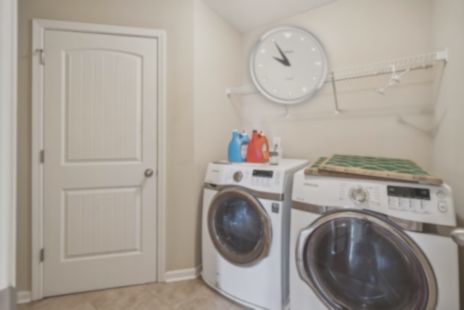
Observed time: 9h55
